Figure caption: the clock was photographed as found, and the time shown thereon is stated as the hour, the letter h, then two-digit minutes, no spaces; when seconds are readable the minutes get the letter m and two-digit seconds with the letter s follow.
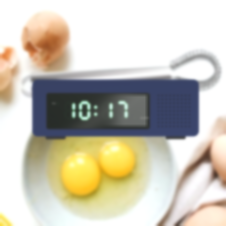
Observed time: 10h17
